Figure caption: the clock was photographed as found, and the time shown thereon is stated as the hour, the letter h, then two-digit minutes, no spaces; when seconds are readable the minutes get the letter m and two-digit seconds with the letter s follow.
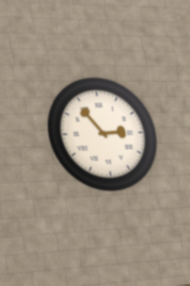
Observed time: 2h54
